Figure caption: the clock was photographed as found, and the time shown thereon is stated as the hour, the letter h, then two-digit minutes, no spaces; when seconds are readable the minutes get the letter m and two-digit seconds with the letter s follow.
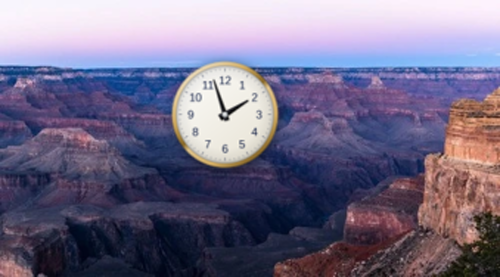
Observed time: 1h57
